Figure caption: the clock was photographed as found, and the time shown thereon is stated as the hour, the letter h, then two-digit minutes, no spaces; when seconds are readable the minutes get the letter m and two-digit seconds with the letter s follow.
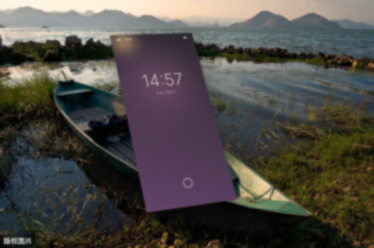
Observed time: 14h57
